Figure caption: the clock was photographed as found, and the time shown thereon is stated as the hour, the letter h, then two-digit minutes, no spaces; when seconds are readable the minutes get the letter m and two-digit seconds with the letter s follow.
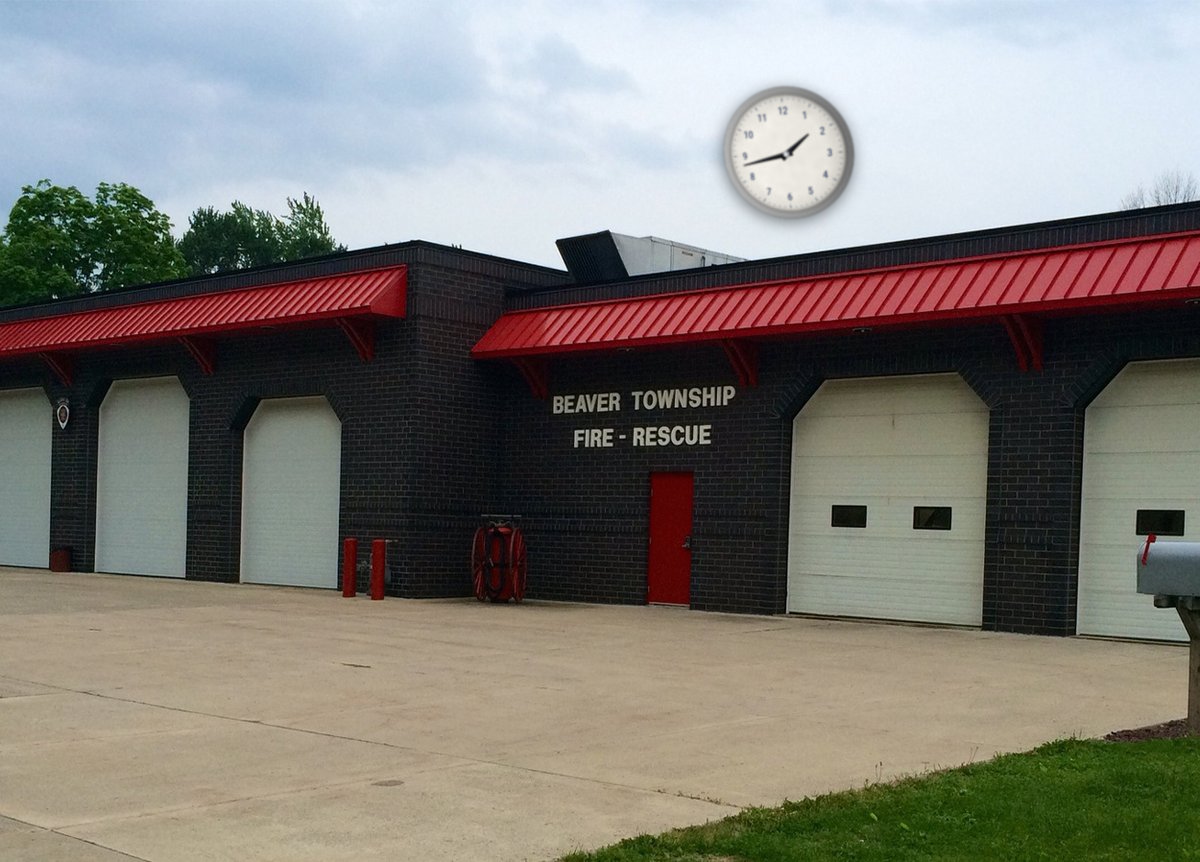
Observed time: 1h43
